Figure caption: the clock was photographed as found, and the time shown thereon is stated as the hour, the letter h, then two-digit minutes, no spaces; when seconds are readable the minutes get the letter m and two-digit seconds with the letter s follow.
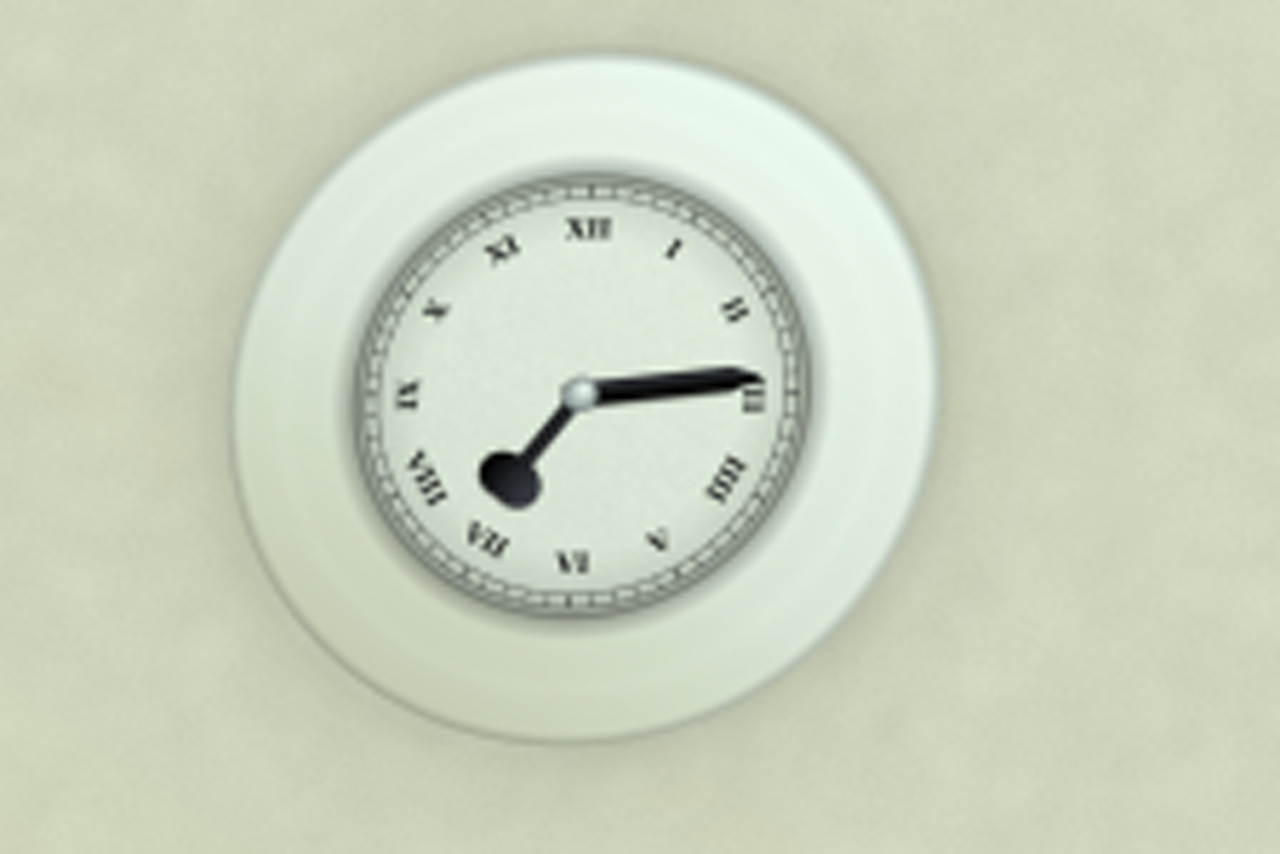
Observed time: 7h14
